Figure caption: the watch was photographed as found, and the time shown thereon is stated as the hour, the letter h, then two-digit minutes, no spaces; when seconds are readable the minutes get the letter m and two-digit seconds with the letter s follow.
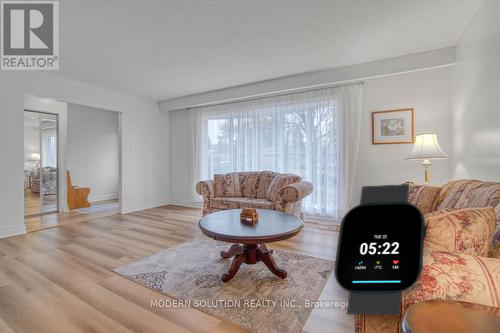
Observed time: 5h22
